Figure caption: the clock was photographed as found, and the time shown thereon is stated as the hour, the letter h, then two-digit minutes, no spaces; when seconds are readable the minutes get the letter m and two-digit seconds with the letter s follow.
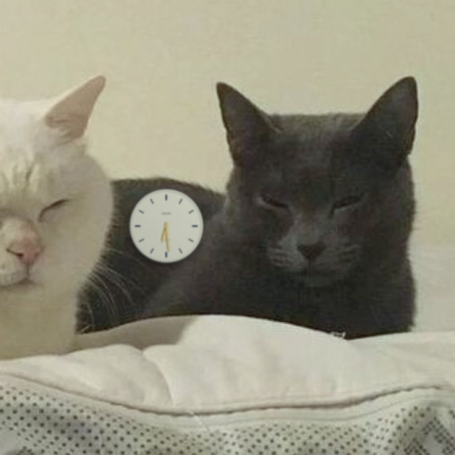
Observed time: 6h29
